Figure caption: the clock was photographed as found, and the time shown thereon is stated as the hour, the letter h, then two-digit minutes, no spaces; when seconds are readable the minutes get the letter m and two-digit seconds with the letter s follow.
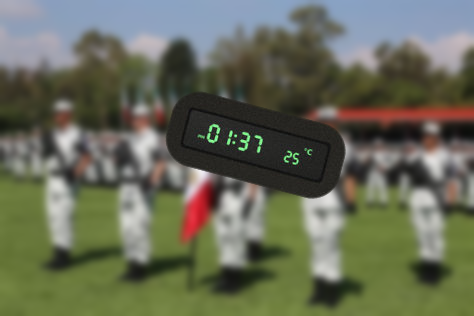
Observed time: 1h37
